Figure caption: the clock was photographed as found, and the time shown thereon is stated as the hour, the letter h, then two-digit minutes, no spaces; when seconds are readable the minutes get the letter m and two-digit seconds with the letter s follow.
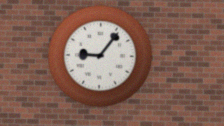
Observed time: 9h06
